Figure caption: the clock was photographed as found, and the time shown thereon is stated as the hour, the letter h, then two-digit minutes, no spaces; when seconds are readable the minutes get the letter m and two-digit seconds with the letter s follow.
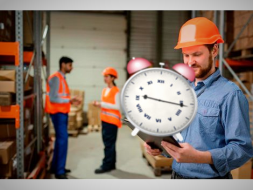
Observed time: 9h16
